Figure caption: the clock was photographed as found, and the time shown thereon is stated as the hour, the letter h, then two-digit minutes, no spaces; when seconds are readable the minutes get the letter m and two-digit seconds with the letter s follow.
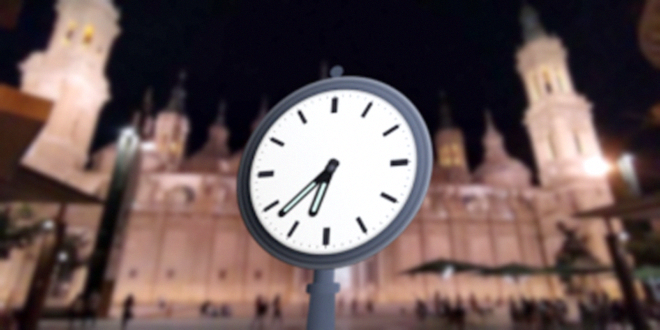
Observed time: 6h38
